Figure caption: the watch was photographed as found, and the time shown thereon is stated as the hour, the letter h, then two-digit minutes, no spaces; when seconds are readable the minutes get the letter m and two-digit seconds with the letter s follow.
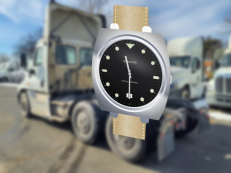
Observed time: 11h30
